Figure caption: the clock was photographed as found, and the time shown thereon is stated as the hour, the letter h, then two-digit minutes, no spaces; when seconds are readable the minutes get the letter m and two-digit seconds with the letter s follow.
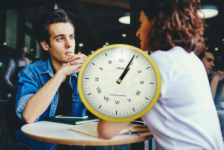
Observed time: 1h04
